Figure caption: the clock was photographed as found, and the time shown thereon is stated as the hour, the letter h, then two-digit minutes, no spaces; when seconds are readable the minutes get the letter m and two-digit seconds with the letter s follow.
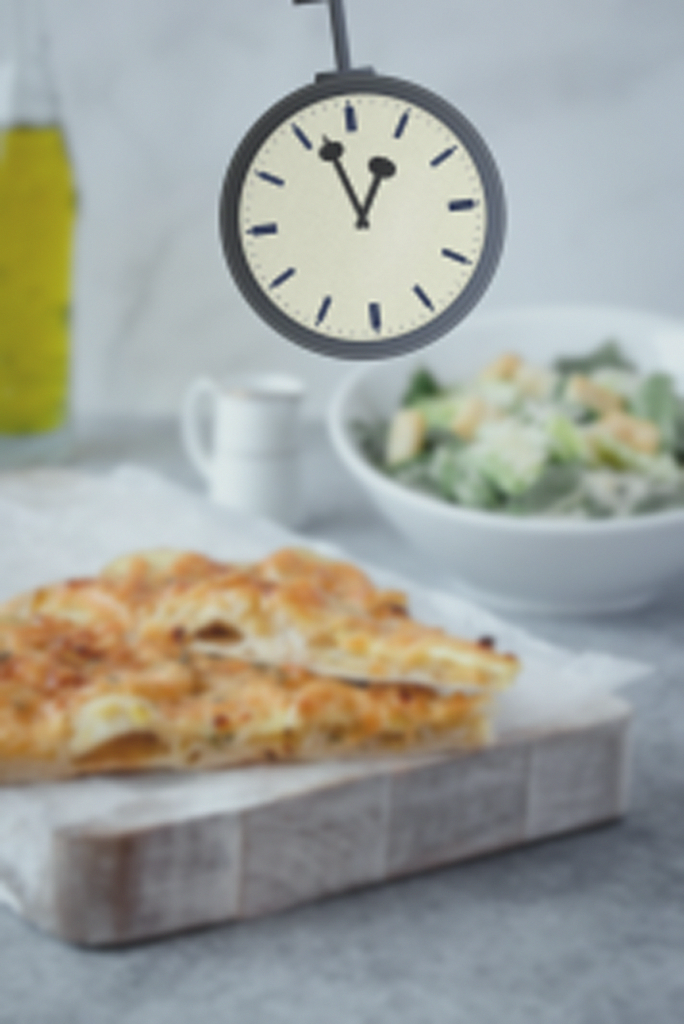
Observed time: 12h57
